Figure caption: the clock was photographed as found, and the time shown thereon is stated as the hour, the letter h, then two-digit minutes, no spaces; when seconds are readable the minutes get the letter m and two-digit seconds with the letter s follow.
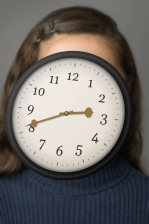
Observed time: 2h41
